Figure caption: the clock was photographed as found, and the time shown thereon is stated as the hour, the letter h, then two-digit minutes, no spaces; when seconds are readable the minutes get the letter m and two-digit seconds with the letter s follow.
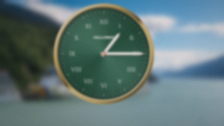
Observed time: 1h15
